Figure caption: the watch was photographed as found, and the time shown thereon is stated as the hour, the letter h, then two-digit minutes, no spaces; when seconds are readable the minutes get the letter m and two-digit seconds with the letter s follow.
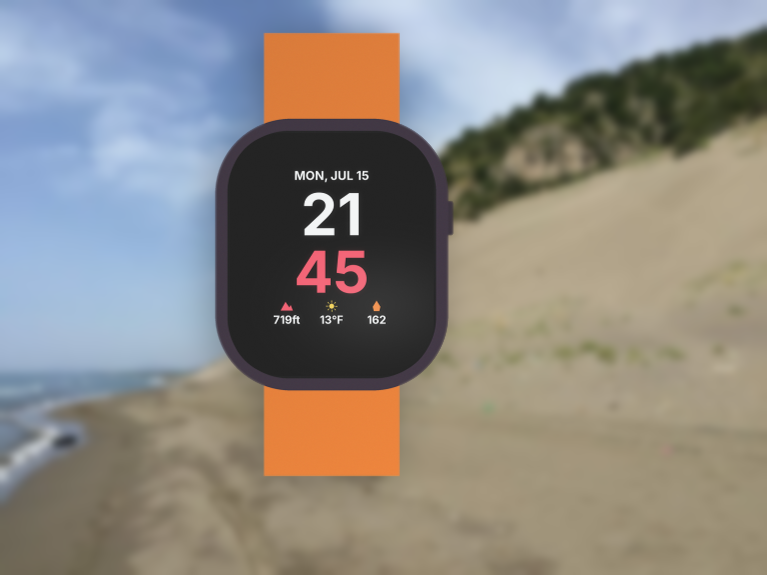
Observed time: 21h45
